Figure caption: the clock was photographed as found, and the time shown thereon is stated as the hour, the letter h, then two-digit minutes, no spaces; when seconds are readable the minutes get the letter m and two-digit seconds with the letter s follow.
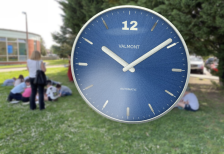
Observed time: 10h09
